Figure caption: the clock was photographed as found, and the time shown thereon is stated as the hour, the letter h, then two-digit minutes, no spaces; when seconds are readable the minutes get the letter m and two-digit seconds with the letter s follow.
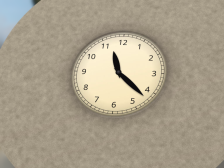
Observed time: 11h22
